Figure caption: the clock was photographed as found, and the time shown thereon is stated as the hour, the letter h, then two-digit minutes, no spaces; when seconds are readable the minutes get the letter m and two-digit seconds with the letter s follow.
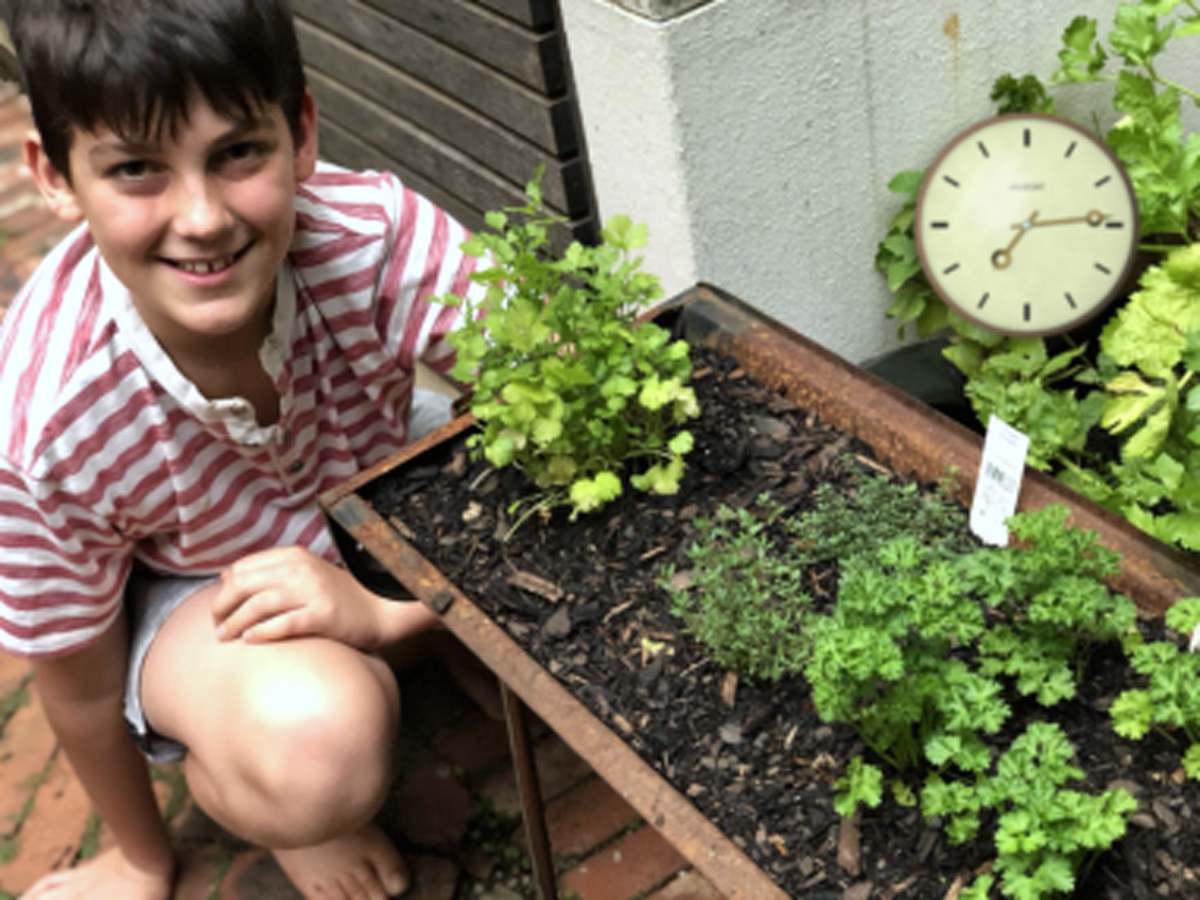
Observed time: 7h14
